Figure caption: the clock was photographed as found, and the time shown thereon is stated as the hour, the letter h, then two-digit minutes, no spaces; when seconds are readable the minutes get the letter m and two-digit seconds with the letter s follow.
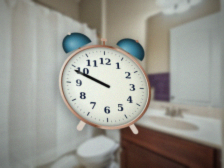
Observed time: 9h49
